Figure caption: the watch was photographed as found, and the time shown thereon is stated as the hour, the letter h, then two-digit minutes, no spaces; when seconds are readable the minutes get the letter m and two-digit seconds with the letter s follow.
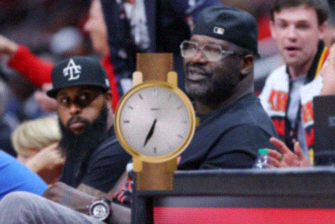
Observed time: 6h34
